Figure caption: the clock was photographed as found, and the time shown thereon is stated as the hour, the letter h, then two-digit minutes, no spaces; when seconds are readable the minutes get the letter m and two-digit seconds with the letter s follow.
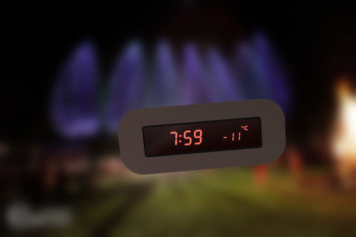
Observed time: 7h59
